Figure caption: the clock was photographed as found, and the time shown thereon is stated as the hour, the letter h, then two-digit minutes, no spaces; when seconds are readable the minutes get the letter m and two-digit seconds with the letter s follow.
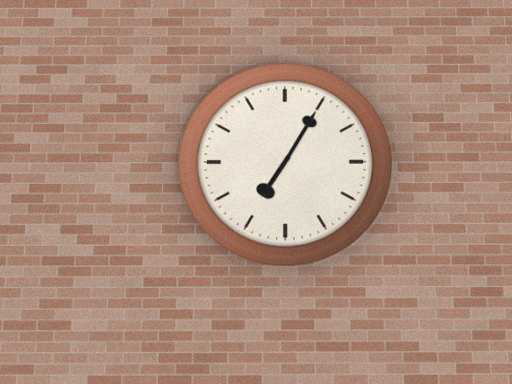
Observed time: 7h05
